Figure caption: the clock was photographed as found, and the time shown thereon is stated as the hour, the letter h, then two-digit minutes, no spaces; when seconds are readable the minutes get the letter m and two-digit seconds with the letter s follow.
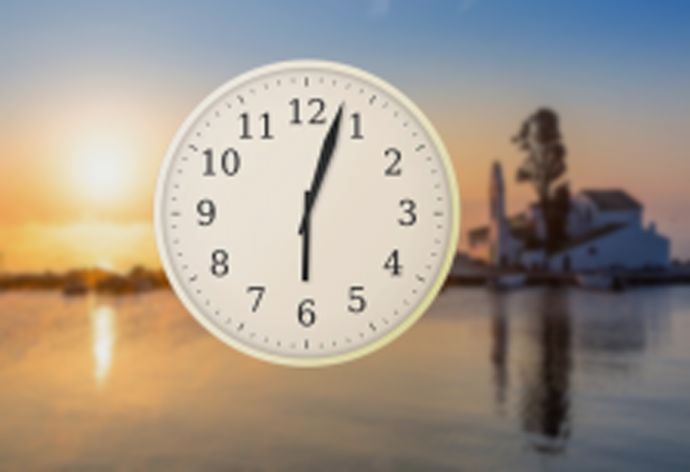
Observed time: 6h03
